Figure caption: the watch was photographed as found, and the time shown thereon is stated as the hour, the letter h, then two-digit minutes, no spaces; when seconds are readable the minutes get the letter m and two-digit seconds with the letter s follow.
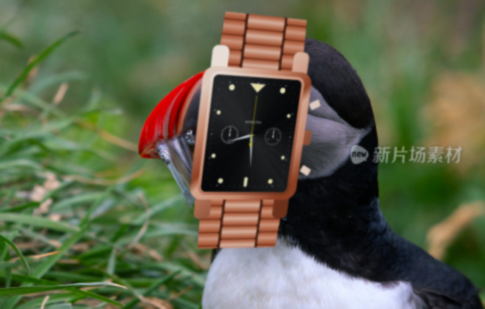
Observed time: 8h29
